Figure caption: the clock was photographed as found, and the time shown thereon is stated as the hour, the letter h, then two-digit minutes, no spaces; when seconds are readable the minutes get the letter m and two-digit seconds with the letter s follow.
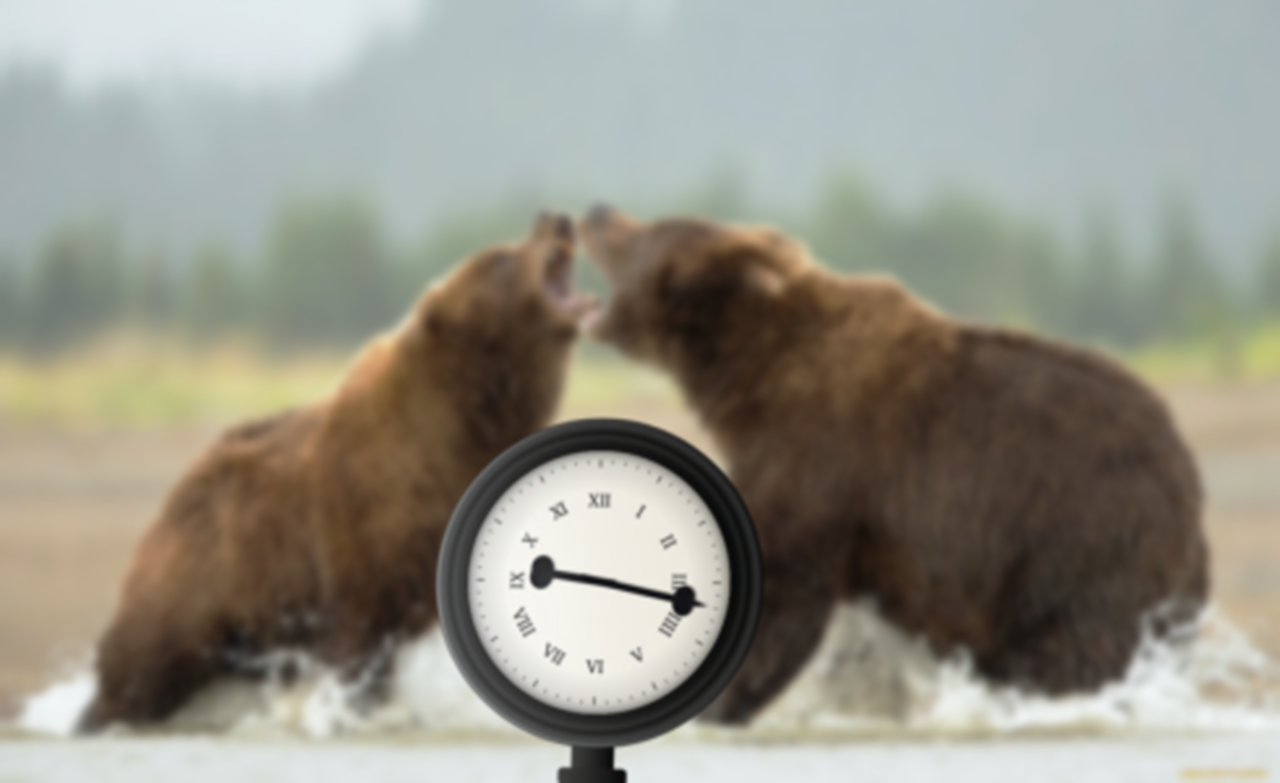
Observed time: 9h17
